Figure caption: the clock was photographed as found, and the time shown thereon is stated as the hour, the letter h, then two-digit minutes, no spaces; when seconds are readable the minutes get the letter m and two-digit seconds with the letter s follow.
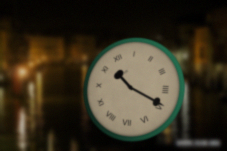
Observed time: 11h24
